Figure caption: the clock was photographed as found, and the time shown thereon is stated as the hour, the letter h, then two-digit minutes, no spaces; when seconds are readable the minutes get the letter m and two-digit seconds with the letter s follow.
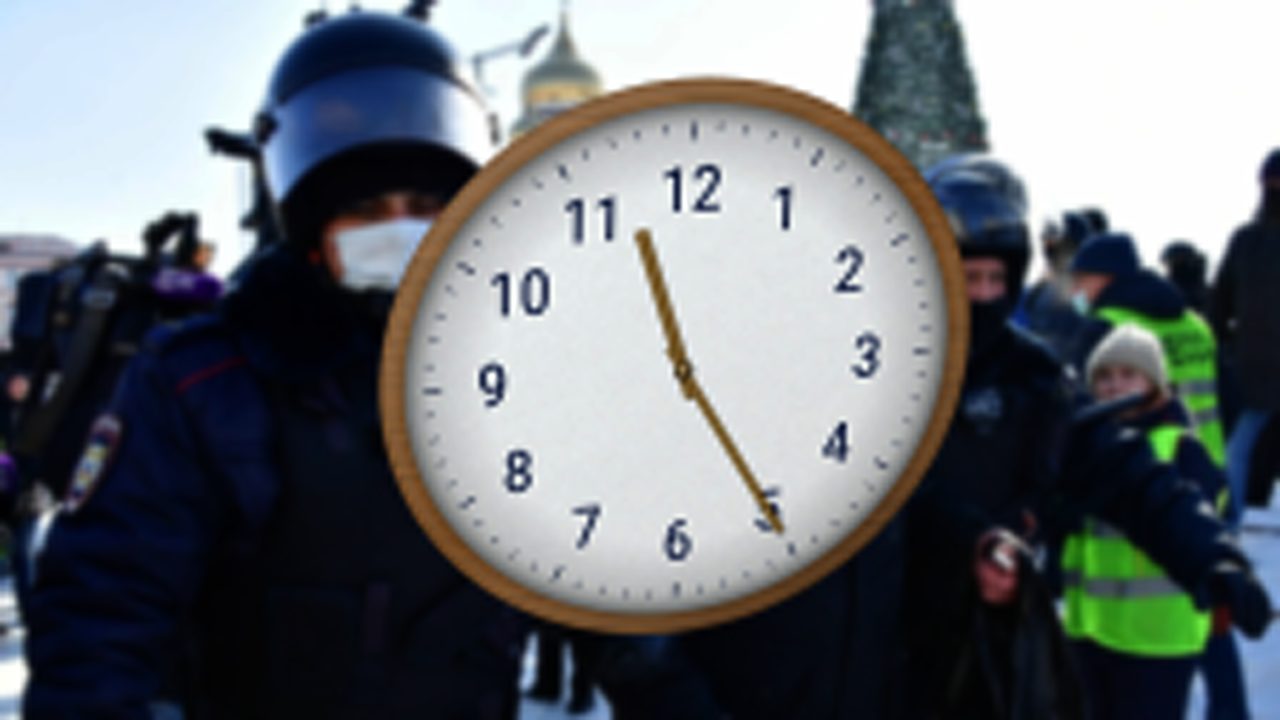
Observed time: 11h25
